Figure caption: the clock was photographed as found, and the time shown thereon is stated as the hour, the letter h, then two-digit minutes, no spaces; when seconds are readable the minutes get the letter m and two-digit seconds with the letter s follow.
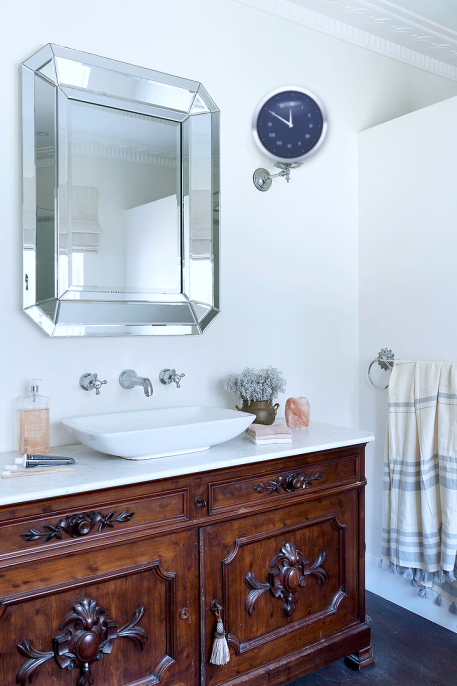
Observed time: 11h50
